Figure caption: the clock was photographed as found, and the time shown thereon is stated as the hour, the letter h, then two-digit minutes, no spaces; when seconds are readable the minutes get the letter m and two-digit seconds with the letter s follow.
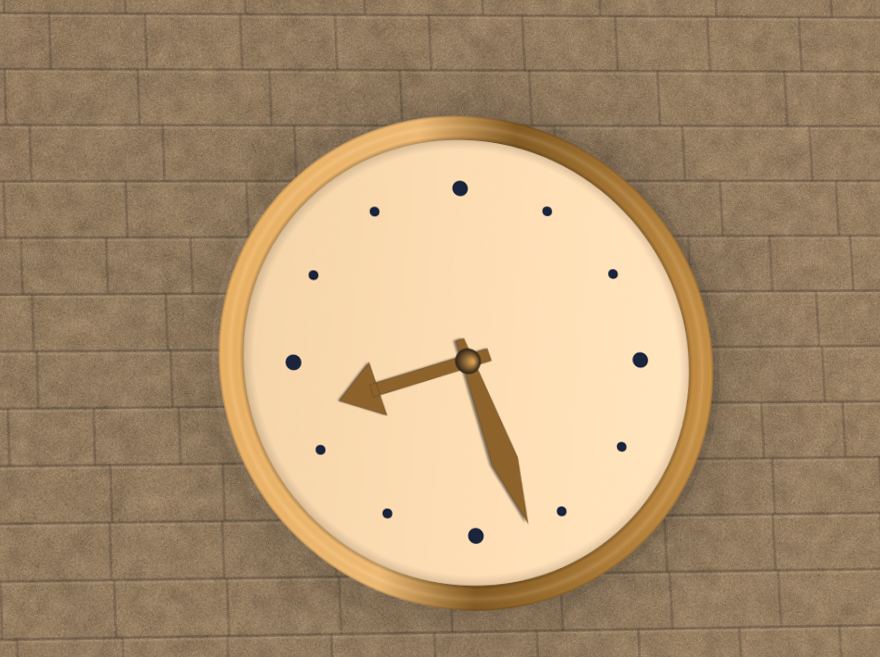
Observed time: 8h27
